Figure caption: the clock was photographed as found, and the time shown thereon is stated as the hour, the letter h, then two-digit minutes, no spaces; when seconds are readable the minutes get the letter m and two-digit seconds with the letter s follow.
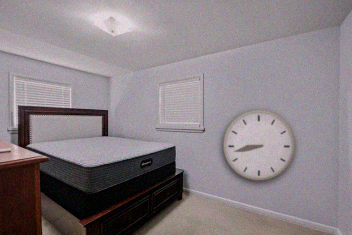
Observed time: 8h43
